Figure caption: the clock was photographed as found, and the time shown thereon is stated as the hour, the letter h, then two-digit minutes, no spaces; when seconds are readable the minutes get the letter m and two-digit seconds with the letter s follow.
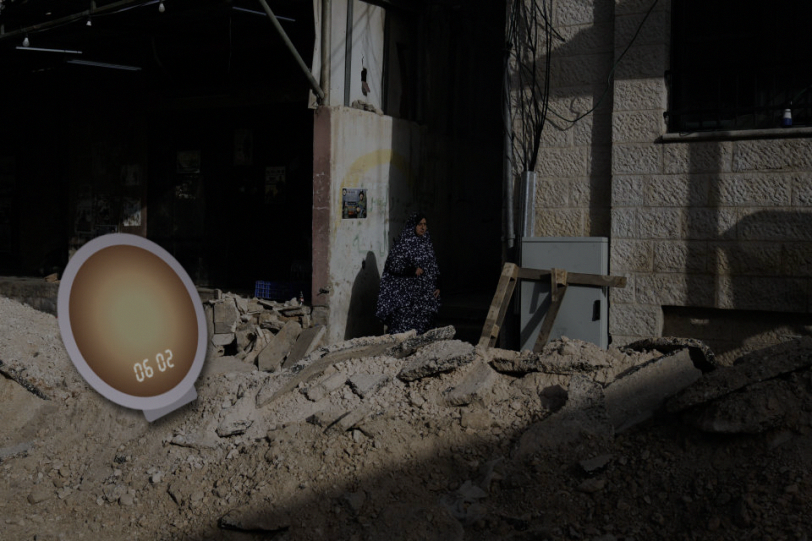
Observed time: 6h02
